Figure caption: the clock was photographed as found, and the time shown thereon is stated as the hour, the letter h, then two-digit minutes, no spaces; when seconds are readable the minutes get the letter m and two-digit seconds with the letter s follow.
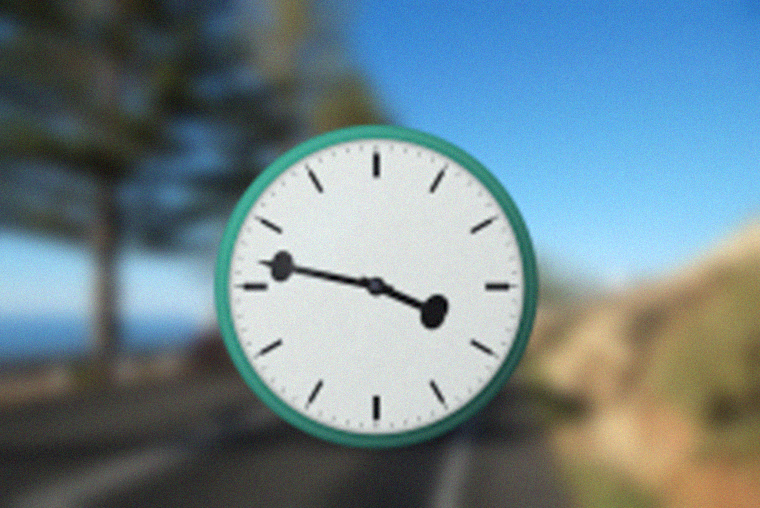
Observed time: 3h47
